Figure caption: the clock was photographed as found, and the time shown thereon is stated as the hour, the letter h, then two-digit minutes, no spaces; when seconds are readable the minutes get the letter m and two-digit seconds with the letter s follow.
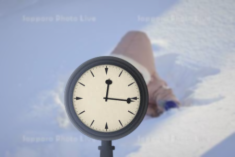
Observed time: 12h16
